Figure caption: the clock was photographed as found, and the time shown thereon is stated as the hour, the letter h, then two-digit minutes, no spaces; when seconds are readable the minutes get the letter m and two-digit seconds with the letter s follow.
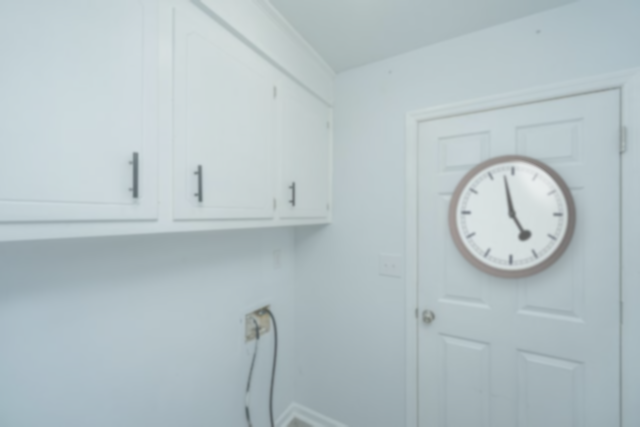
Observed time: 4h58
